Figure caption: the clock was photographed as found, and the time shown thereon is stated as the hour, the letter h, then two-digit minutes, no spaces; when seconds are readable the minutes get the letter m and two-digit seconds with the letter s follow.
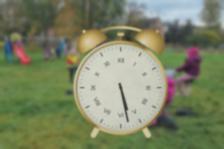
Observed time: 5h28
